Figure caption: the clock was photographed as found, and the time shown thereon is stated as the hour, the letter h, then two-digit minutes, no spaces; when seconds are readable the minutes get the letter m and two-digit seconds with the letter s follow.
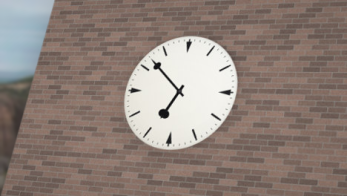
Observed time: 6h52
